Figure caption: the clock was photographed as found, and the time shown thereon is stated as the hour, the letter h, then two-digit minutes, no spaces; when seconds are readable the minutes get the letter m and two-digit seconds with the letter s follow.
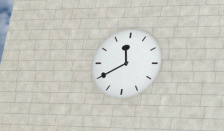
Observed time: 11h40
